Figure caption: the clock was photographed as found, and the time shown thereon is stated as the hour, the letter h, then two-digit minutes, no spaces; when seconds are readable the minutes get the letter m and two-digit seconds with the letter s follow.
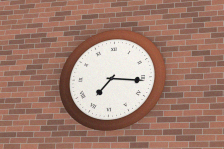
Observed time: 7h16
